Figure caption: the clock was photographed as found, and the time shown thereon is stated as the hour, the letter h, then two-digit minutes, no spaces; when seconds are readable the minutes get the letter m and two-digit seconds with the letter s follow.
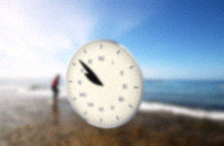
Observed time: 9h52
